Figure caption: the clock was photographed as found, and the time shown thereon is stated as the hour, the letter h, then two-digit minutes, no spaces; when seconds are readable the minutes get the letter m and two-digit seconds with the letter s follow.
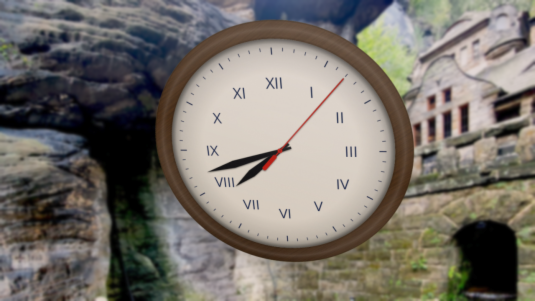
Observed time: 7h42m07s
